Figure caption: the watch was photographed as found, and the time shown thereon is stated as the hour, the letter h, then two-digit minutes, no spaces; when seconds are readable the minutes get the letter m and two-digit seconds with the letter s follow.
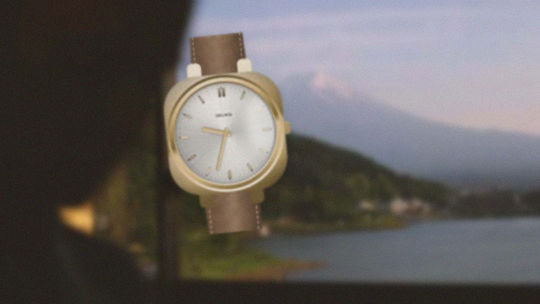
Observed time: 9h33
